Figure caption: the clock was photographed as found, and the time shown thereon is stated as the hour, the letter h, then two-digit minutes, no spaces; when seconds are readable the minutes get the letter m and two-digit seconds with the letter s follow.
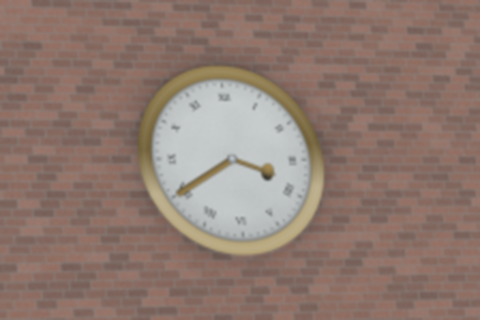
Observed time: 3h40
